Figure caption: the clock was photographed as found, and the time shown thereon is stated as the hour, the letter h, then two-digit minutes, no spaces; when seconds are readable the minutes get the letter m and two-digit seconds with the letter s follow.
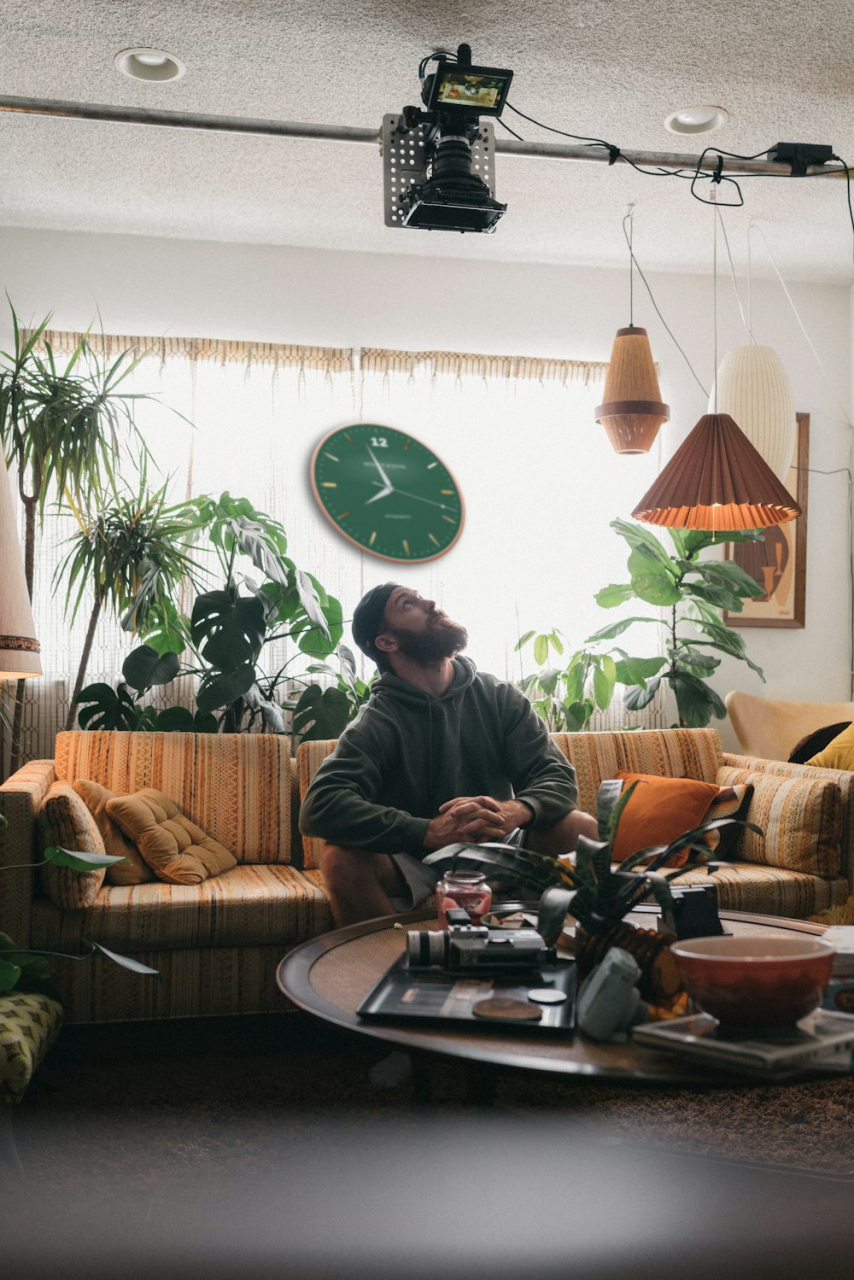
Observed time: 7h57m18s
